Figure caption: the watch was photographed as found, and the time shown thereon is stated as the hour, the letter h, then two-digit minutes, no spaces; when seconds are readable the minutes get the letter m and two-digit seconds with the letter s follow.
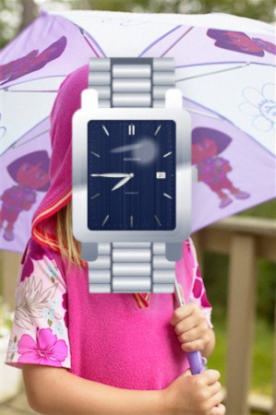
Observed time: 7h45
